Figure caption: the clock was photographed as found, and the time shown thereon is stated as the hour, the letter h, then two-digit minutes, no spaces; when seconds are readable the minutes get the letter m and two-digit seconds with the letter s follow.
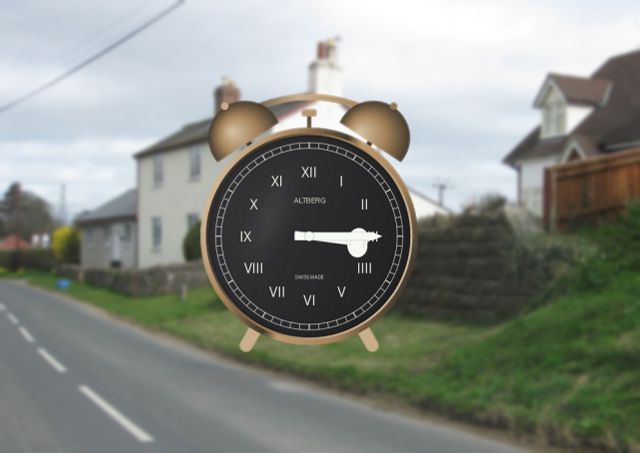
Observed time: 3h15
